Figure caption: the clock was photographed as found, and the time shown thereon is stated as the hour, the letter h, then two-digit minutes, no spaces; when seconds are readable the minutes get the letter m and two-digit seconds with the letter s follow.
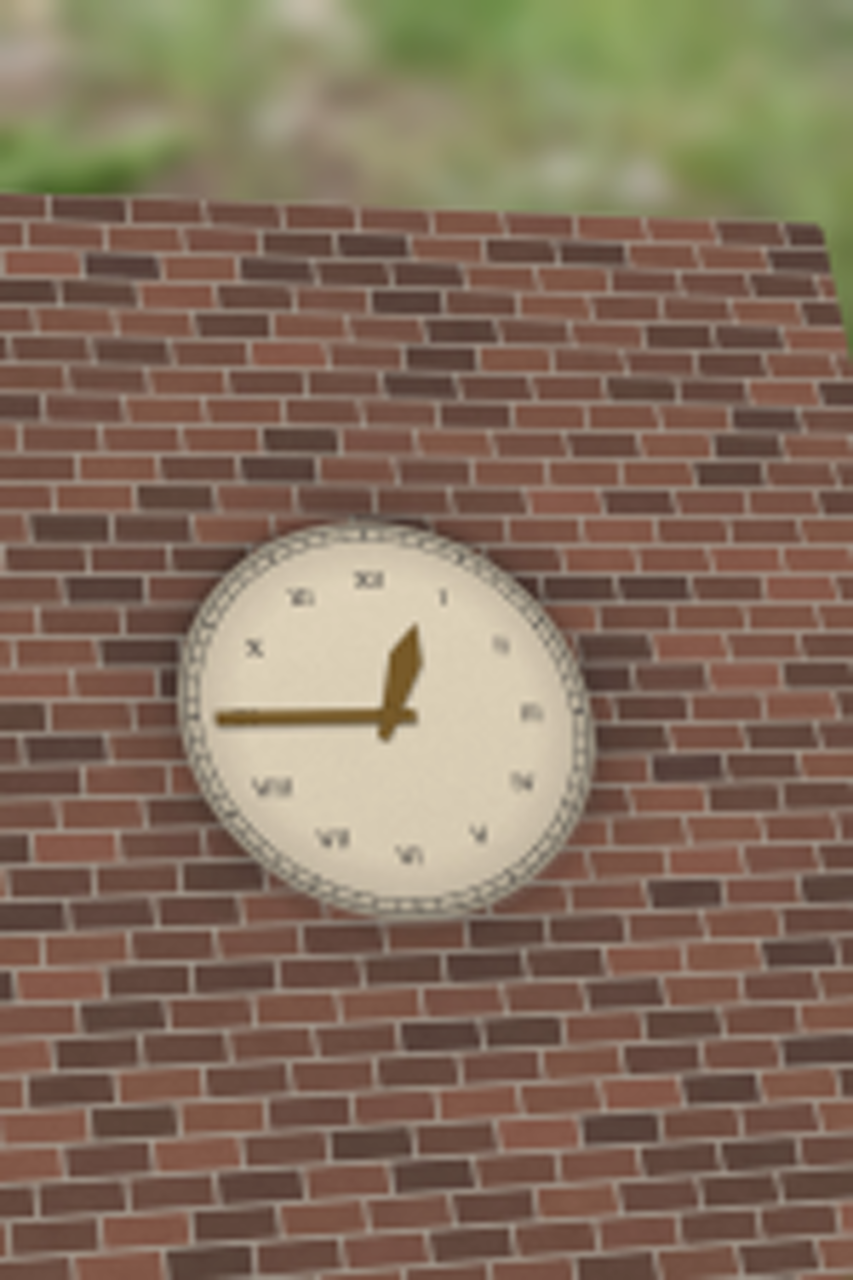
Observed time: 12h45
